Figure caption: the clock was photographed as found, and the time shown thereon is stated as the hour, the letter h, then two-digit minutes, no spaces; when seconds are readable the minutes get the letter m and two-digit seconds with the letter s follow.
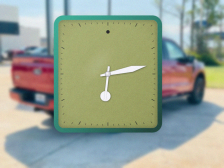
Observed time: 6h13
